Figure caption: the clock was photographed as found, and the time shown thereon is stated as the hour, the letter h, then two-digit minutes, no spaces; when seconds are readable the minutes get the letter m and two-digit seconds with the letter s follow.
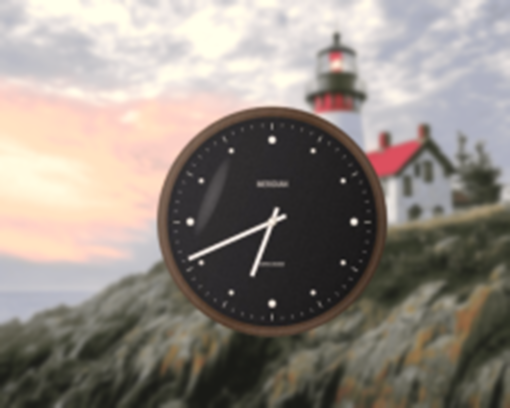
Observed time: 6h41
